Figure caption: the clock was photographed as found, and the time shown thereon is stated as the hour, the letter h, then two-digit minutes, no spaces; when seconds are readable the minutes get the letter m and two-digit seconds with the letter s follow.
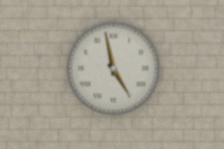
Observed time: 4h58
